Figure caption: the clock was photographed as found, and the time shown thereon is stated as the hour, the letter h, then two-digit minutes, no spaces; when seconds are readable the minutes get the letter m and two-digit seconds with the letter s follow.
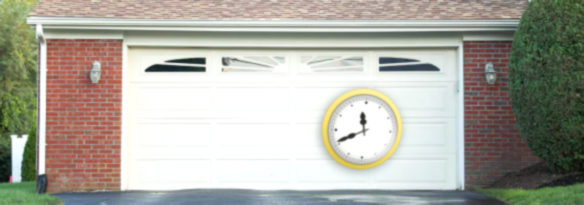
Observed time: 11h41
